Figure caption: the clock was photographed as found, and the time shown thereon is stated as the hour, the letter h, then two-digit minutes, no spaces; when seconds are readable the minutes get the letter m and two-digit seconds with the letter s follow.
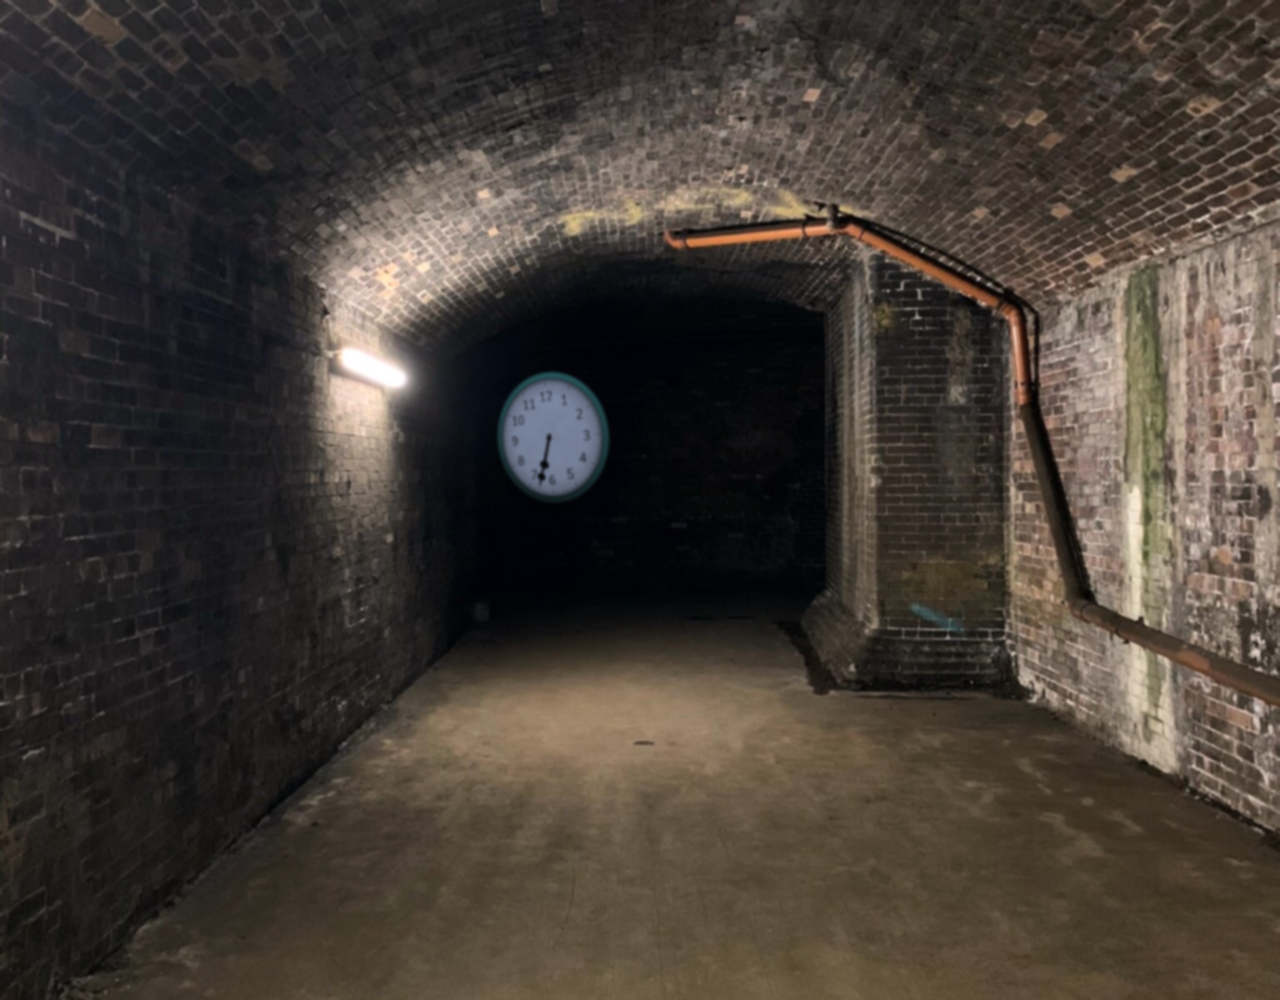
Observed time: 6h33
